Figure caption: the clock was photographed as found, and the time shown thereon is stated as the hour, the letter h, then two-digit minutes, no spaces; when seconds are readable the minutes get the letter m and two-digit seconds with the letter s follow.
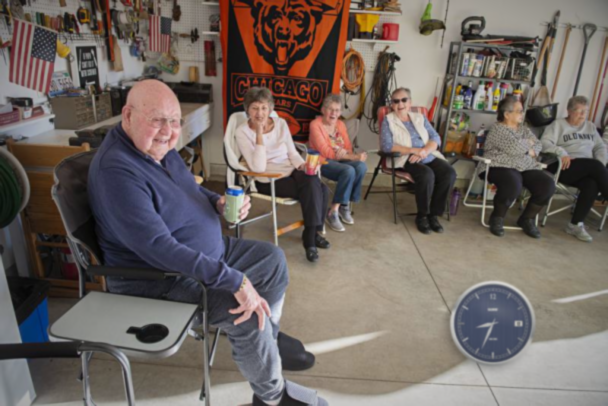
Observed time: 8h34
